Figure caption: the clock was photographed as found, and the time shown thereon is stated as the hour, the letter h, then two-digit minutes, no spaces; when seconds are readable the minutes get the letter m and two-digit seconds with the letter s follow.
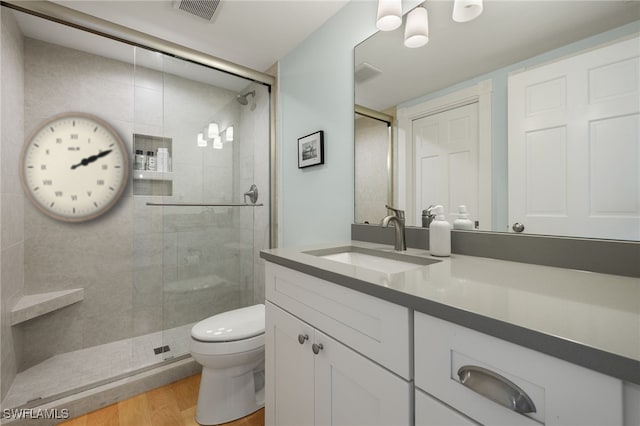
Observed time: 2h11
